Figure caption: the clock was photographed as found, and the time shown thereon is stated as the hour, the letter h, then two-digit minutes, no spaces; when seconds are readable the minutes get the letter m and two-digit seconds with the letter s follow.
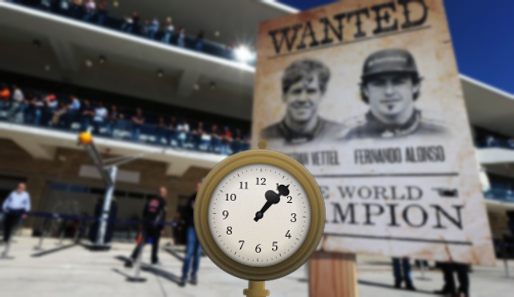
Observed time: 1h07
